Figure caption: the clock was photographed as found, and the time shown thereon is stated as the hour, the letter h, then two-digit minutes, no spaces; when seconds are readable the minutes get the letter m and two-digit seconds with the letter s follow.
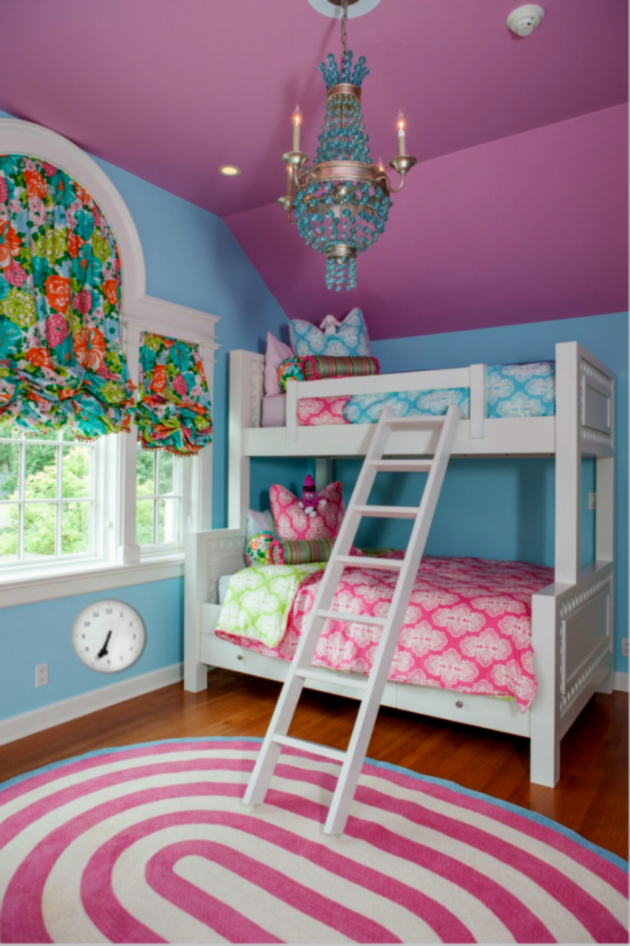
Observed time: 6h34
